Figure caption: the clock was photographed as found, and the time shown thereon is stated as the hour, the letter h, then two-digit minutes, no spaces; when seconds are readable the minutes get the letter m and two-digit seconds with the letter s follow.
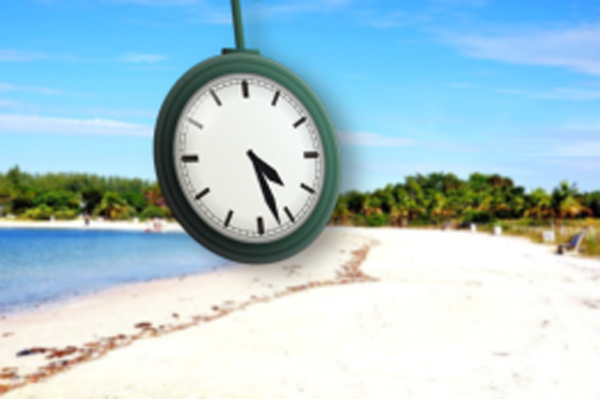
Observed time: 4h27
